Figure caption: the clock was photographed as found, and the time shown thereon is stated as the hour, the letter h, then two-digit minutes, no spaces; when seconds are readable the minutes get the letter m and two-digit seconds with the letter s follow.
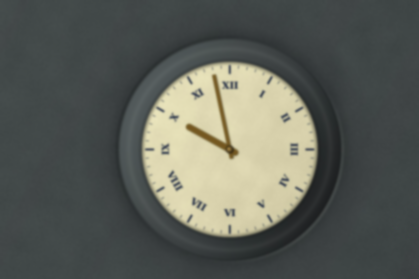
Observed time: 9h58
